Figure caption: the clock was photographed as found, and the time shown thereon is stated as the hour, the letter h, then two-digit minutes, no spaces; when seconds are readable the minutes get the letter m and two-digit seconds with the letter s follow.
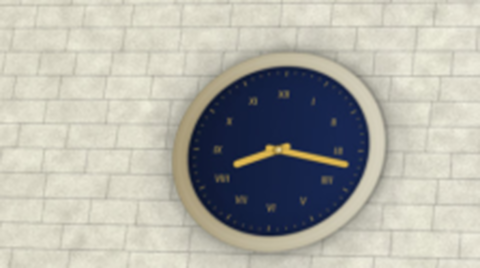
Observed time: 8h17
